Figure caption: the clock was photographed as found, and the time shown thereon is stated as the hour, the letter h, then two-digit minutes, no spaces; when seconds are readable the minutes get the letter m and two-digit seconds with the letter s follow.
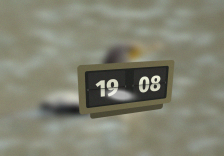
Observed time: 19h08
